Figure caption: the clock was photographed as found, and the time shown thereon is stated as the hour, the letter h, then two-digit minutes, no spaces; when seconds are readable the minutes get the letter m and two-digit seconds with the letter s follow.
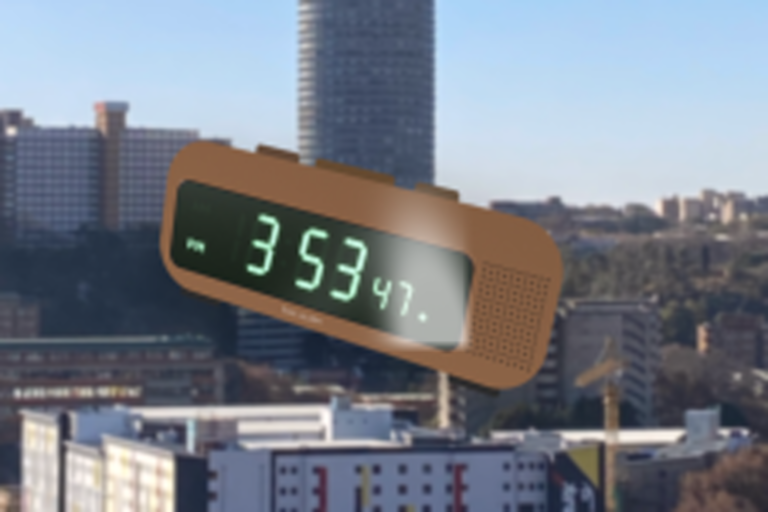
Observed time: 3h53m47s
